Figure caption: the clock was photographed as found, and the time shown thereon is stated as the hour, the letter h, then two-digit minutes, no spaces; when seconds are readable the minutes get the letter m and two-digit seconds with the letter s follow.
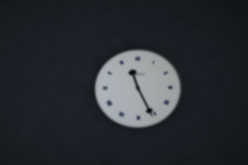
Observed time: 11h26
